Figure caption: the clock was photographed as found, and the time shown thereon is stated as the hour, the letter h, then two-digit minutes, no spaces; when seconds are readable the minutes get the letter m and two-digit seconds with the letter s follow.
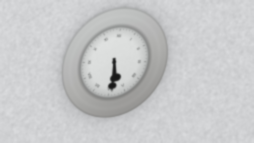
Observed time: 5h29
